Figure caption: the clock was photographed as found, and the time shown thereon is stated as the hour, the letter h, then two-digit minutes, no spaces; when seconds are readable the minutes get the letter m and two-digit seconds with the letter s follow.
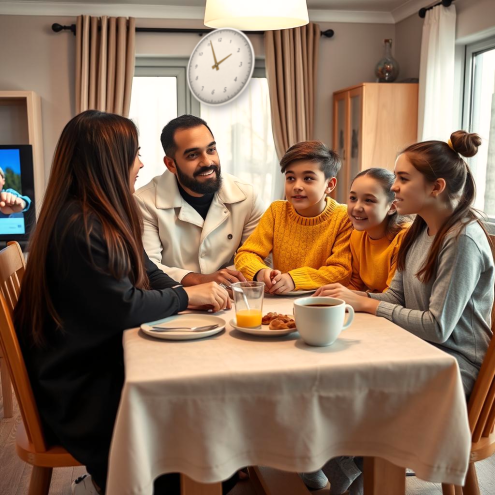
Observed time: 1h56
